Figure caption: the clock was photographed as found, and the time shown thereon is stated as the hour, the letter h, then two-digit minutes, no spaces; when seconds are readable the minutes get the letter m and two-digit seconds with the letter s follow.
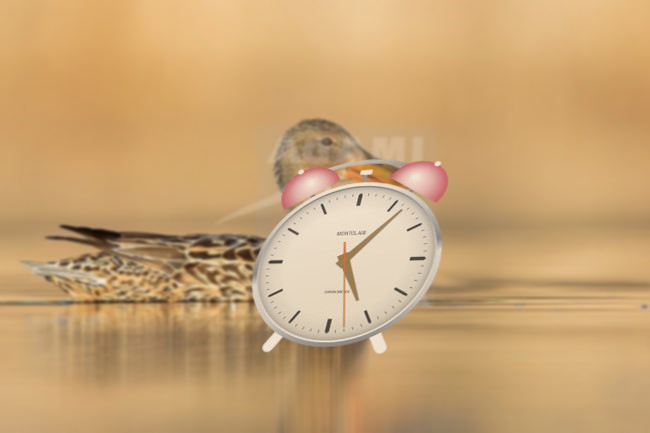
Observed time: 5h06m28s
